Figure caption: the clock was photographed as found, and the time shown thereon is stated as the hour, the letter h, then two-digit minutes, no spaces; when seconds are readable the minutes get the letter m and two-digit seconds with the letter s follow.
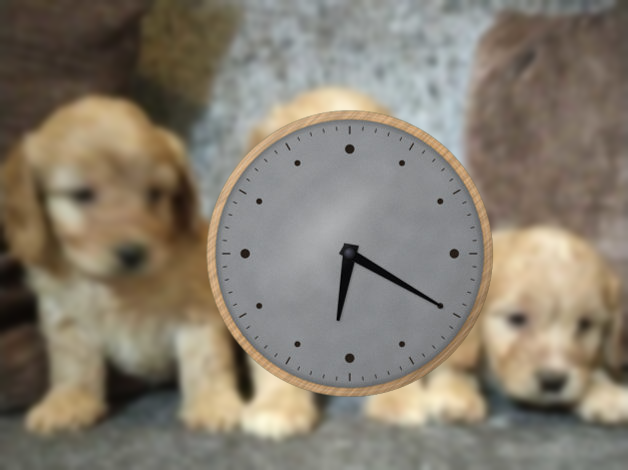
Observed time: 6h20
